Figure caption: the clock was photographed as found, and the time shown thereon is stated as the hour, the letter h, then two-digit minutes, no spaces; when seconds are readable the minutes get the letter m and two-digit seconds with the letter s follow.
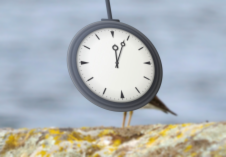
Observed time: 12h04
